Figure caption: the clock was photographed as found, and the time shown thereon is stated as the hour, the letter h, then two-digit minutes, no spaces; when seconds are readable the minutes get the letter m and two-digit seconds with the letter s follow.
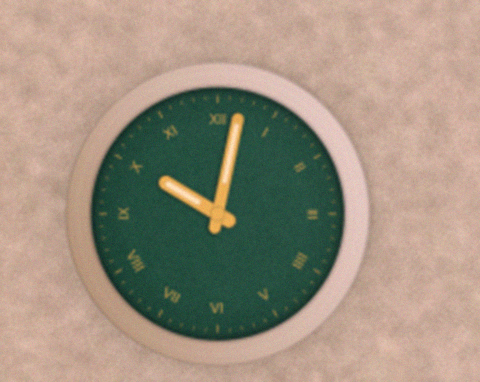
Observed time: 10h02
